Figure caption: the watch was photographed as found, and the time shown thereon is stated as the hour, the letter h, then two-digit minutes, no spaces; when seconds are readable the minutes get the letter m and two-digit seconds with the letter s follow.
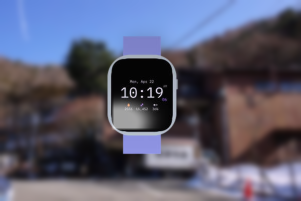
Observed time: 10h19
